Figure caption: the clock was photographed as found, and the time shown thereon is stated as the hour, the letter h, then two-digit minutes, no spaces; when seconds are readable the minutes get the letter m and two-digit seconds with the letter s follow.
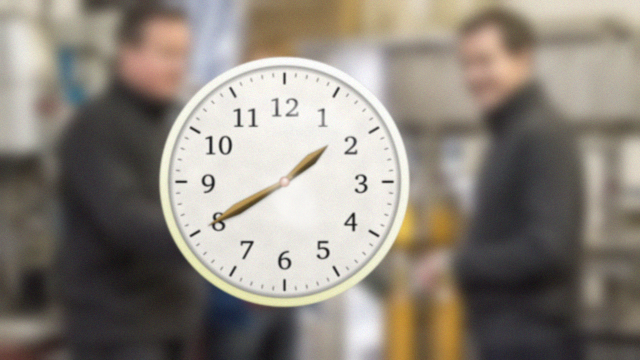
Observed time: 1h40
